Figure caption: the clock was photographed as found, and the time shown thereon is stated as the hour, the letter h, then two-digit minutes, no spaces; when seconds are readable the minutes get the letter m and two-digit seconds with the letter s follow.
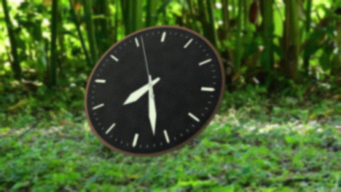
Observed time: 7h26m56s
